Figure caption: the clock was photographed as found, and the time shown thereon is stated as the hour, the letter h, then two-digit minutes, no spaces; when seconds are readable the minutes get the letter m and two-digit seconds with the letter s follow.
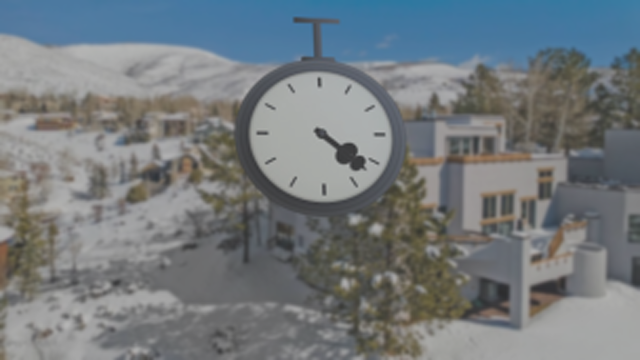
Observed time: 4h22
